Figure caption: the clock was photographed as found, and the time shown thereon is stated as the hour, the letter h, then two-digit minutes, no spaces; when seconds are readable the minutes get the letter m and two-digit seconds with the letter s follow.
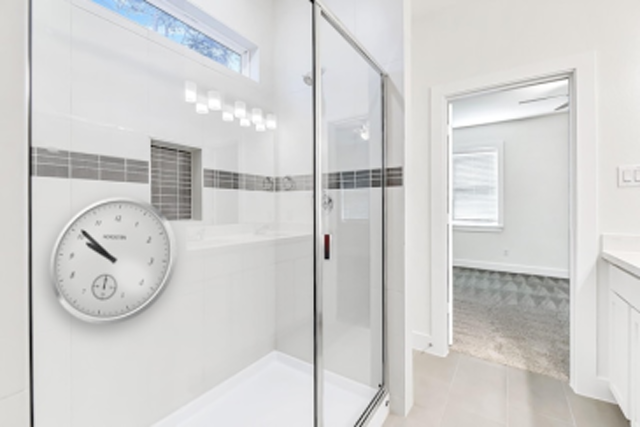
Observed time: 9h51
